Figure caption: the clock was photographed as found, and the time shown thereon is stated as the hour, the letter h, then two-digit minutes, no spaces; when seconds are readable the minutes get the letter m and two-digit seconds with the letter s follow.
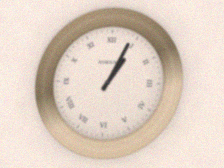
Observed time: 1h04
